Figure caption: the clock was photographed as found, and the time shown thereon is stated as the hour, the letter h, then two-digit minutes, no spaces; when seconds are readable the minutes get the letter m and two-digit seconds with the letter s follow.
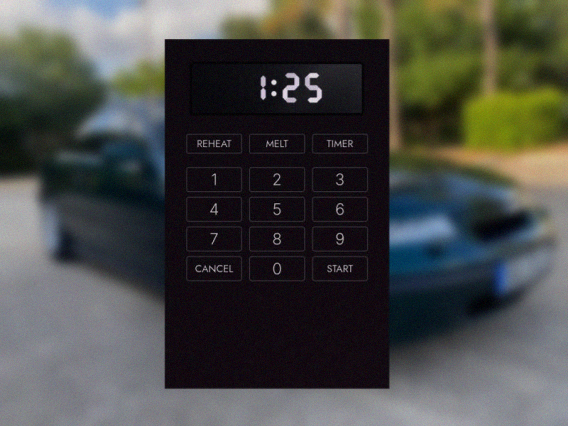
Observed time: 1h25
